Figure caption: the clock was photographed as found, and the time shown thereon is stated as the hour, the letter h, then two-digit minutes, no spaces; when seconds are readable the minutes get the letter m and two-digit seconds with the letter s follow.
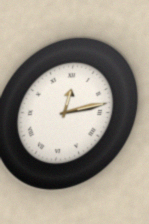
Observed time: 12h13
